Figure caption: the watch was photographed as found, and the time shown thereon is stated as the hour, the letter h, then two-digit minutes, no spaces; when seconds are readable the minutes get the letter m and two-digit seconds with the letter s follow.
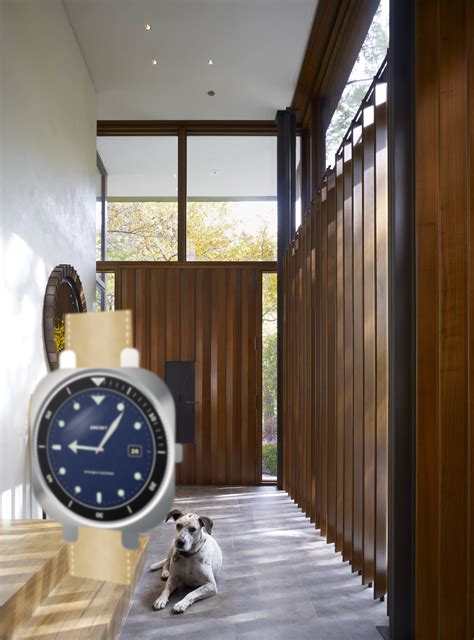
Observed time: 9h06
